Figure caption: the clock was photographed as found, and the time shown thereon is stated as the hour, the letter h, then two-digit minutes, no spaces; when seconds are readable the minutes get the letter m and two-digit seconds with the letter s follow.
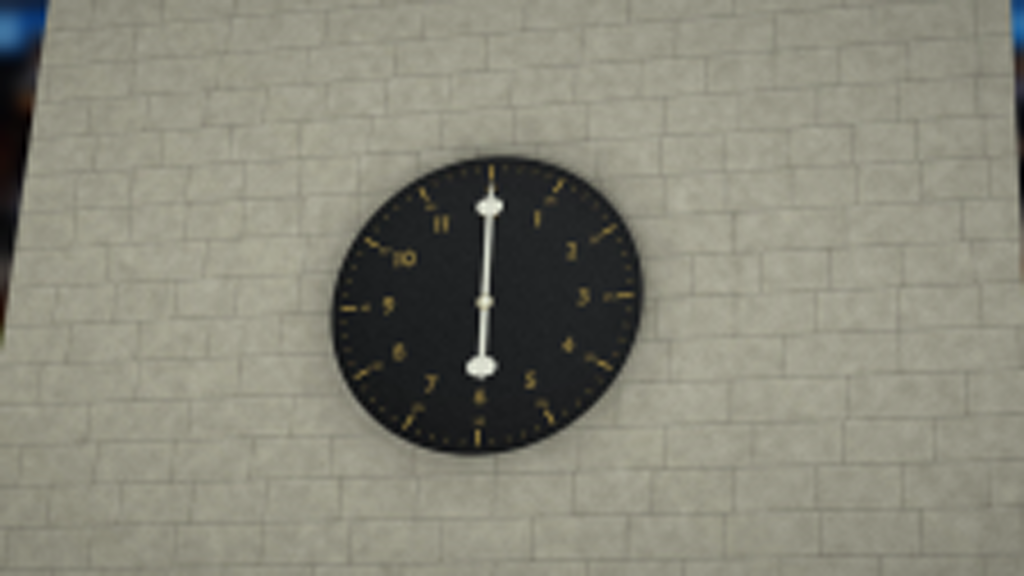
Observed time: 6h00
